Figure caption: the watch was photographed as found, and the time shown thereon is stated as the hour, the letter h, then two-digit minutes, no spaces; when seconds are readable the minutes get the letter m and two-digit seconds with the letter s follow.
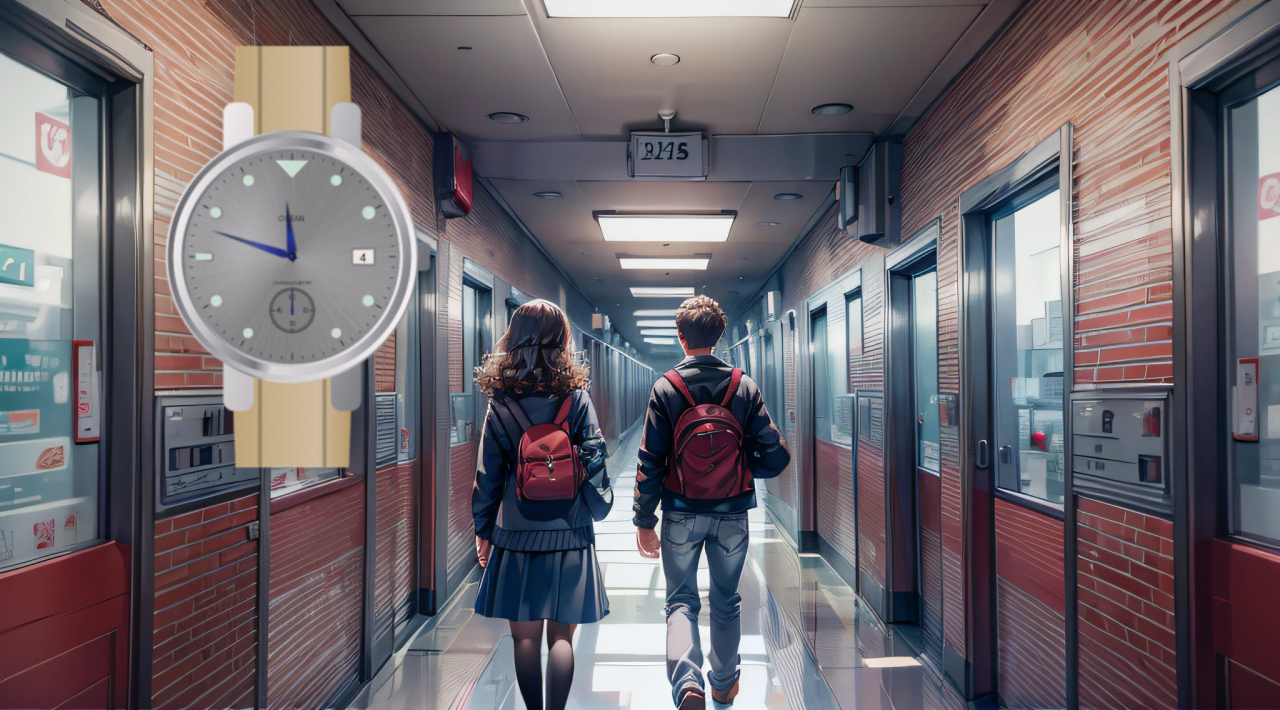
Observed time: 11h48
